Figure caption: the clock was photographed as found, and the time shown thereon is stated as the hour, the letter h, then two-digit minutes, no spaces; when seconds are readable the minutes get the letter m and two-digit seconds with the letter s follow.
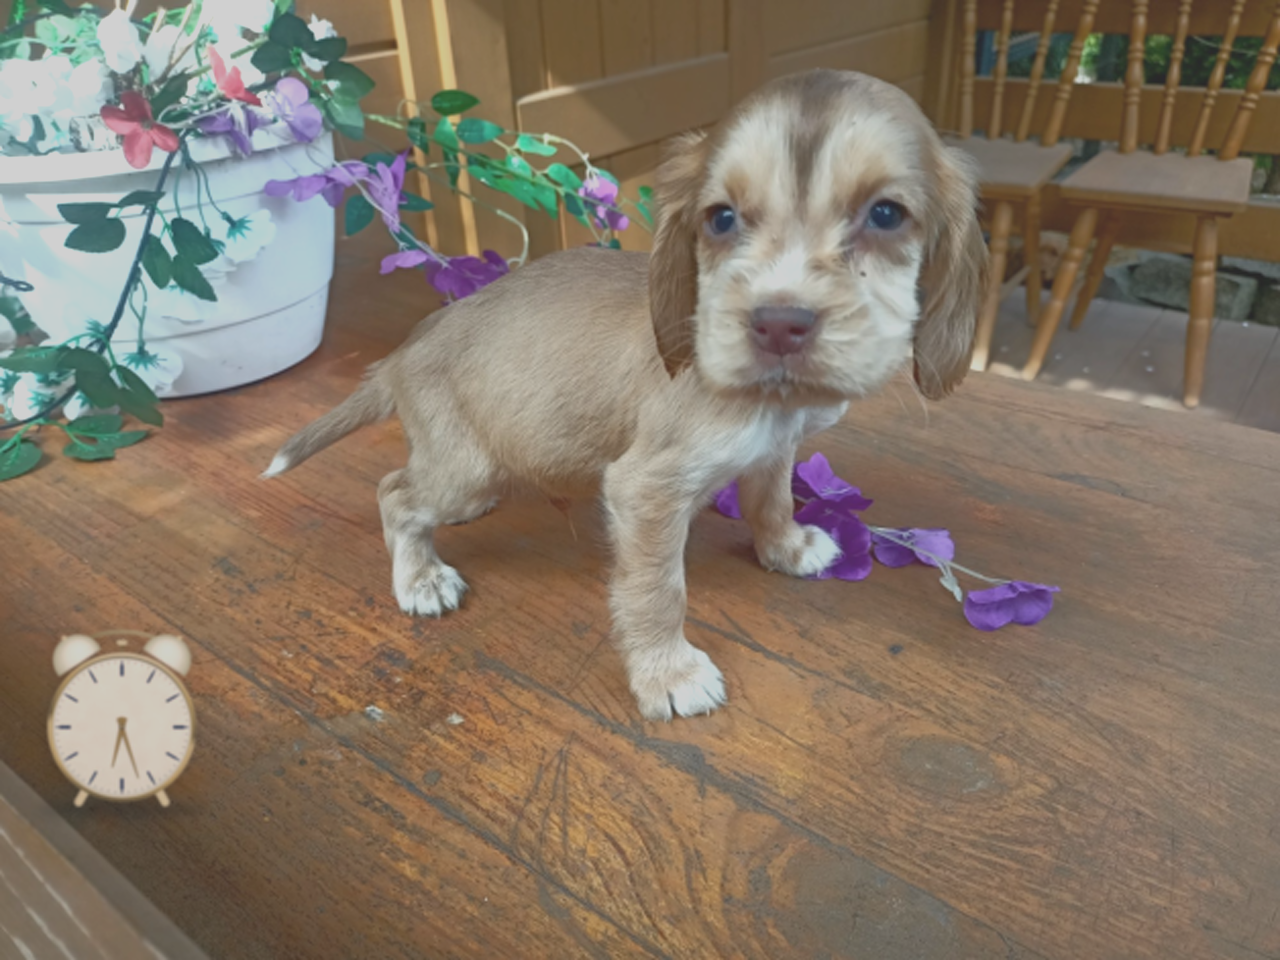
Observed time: 6h27
